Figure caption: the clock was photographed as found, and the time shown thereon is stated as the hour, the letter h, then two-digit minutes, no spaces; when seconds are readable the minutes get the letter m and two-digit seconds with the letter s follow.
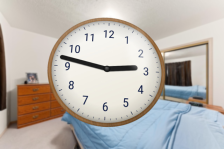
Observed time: 2h47
